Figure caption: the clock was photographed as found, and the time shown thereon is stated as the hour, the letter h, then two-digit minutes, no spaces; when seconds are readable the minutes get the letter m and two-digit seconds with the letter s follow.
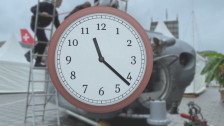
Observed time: 11h22
